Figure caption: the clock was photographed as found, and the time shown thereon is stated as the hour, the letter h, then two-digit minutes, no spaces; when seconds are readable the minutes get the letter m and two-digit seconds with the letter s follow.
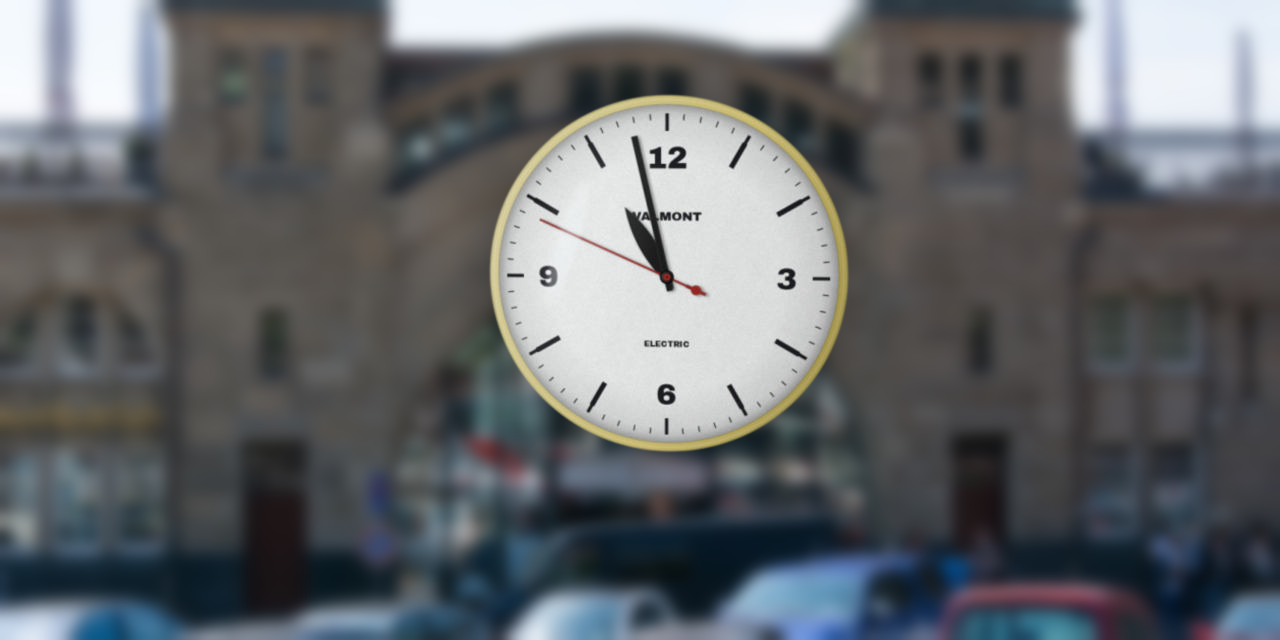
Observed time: 10h57m49s
